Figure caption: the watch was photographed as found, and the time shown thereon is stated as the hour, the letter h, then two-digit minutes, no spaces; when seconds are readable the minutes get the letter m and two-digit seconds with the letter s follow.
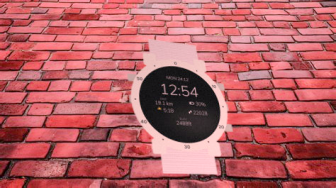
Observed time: 12h54
